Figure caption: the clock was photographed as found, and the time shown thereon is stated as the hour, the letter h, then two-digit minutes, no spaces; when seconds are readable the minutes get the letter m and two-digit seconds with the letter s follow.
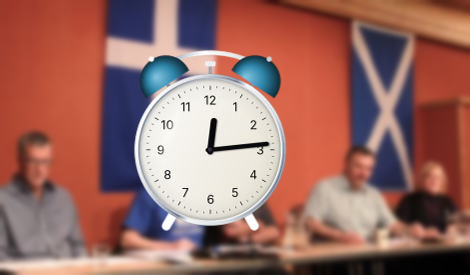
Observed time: 12h14
